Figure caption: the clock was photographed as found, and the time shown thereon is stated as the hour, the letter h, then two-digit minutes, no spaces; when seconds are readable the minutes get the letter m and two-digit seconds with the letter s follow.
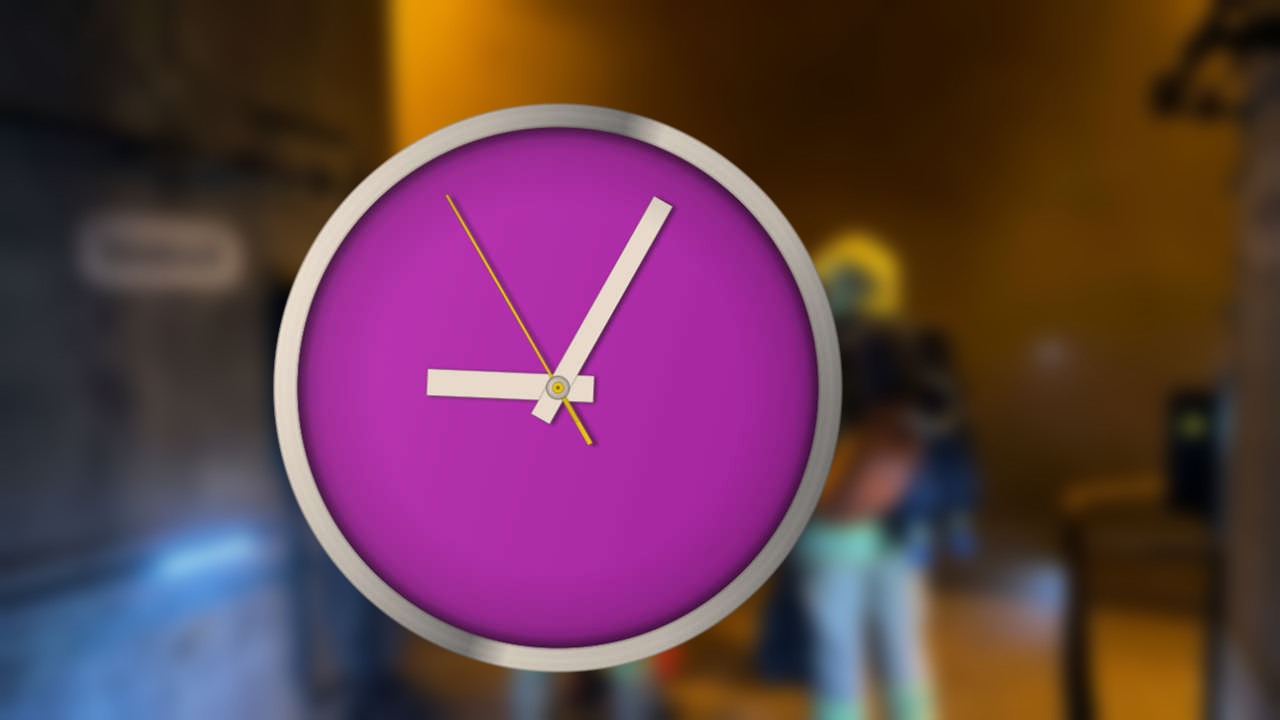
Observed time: 9h04m55s
